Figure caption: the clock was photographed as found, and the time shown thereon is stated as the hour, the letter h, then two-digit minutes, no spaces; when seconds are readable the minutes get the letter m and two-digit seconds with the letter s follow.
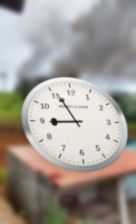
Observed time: 8h56
